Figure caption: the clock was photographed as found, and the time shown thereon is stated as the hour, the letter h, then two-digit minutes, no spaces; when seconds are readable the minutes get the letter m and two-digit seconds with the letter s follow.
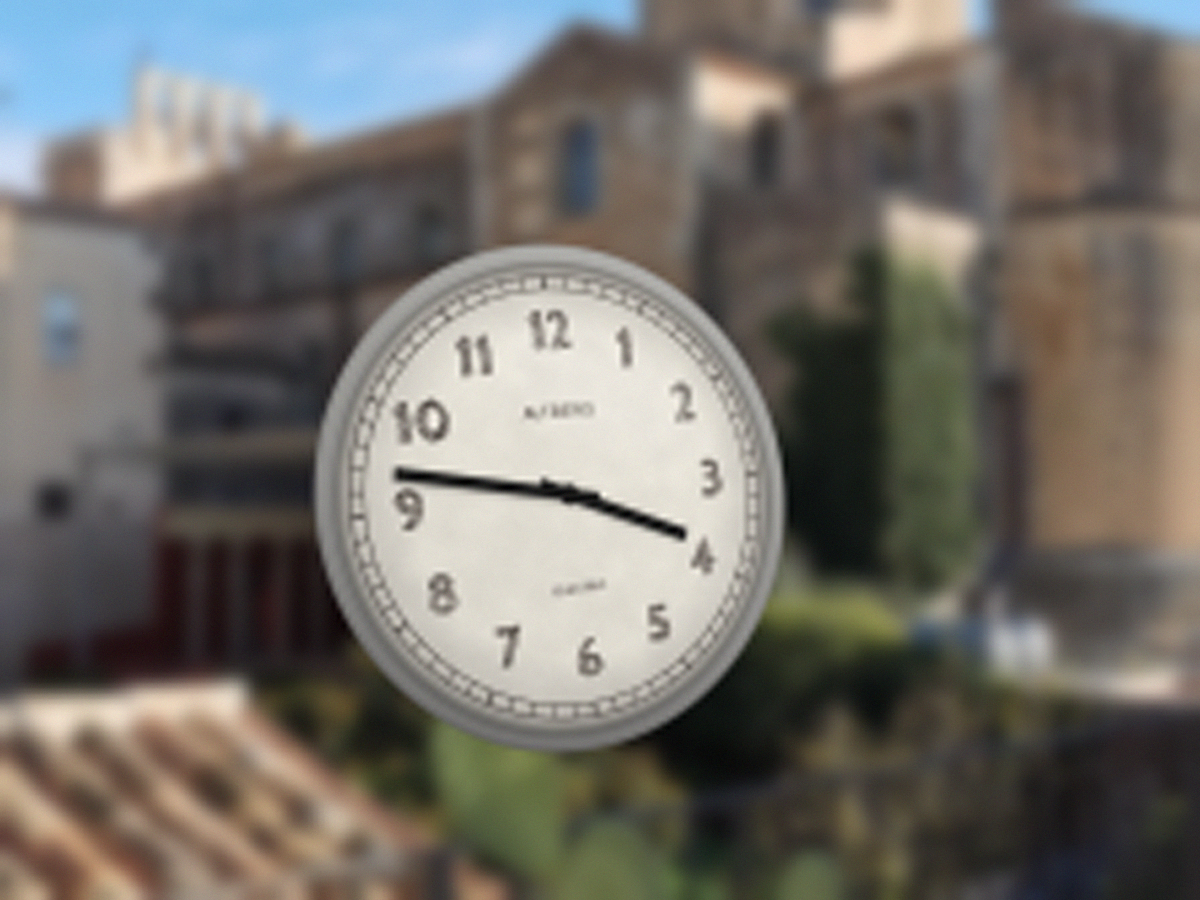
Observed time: 3h47
